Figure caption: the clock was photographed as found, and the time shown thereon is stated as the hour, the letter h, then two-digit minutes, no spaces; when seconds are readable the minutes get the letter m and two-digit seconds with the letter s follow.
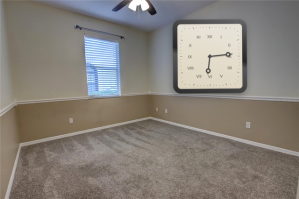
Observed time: 6h14
